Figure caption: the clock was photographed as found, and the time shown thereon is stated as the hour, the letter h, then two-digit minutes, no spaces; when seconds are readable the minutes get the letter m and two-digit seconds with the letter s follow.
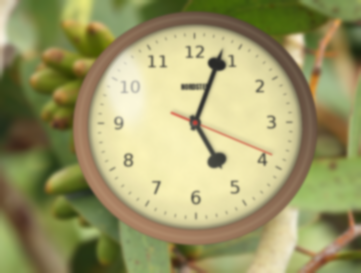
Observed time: 5h03m19s
